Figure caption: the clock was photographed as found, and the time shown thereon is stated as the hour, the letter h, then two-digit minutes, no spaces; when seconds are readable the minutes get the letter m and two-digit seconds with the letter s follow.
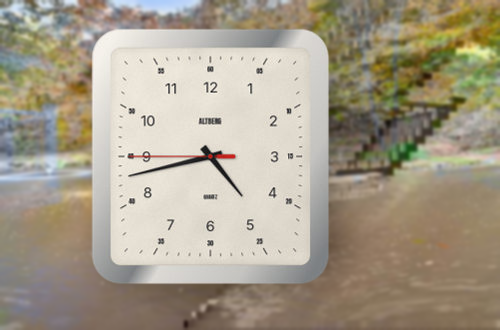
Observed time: 4h42m45s
